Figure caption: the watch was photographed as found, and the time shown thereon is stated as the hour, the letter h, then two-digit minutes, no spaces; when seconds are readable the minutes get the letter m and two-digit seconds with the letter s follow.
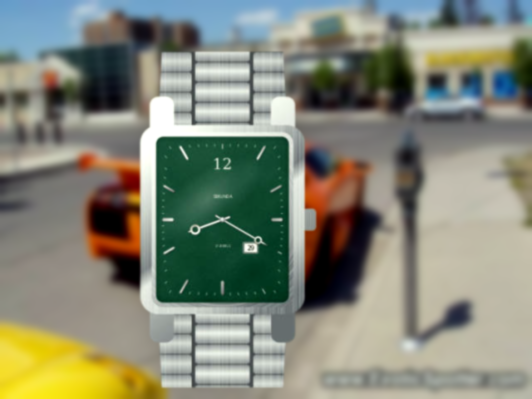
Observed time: 8h20
